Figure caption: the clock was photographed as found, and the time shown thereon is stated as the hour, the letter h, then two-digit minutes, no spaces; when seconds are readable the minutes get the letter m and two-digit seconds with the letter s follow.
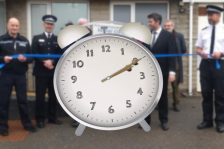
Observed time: 2h10
